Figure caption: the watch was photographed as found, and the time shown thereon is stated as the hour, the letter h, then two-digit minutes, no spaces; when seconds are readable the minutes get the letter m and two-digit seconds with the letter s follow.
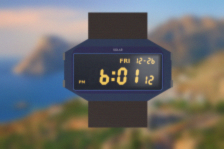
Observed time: 6h01m12s
